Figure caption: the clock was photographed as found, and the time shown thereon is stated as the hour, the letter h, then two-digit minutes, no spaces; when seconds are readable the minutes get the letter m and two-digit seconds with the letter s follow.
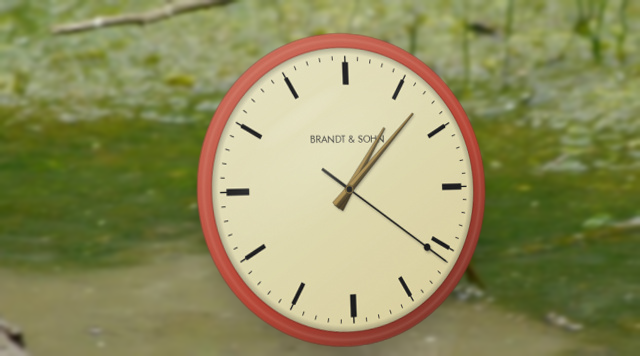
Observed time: 1h07m21s
